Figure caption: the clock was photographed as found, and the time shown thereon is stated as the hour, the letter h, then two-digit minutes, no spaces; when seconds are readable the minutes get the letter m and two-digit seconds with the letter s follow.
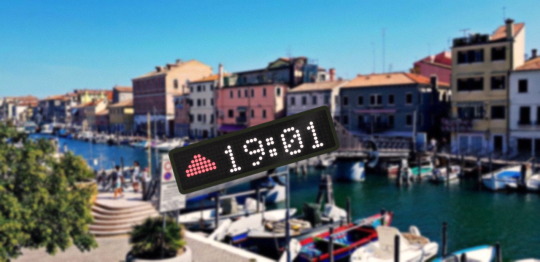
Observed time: 19h01
